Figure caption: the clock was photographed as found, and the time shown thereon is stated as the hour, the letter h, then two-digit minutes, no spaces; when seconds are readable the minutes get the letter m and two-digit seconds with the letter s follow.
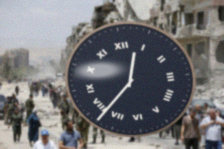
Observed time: 12h38
